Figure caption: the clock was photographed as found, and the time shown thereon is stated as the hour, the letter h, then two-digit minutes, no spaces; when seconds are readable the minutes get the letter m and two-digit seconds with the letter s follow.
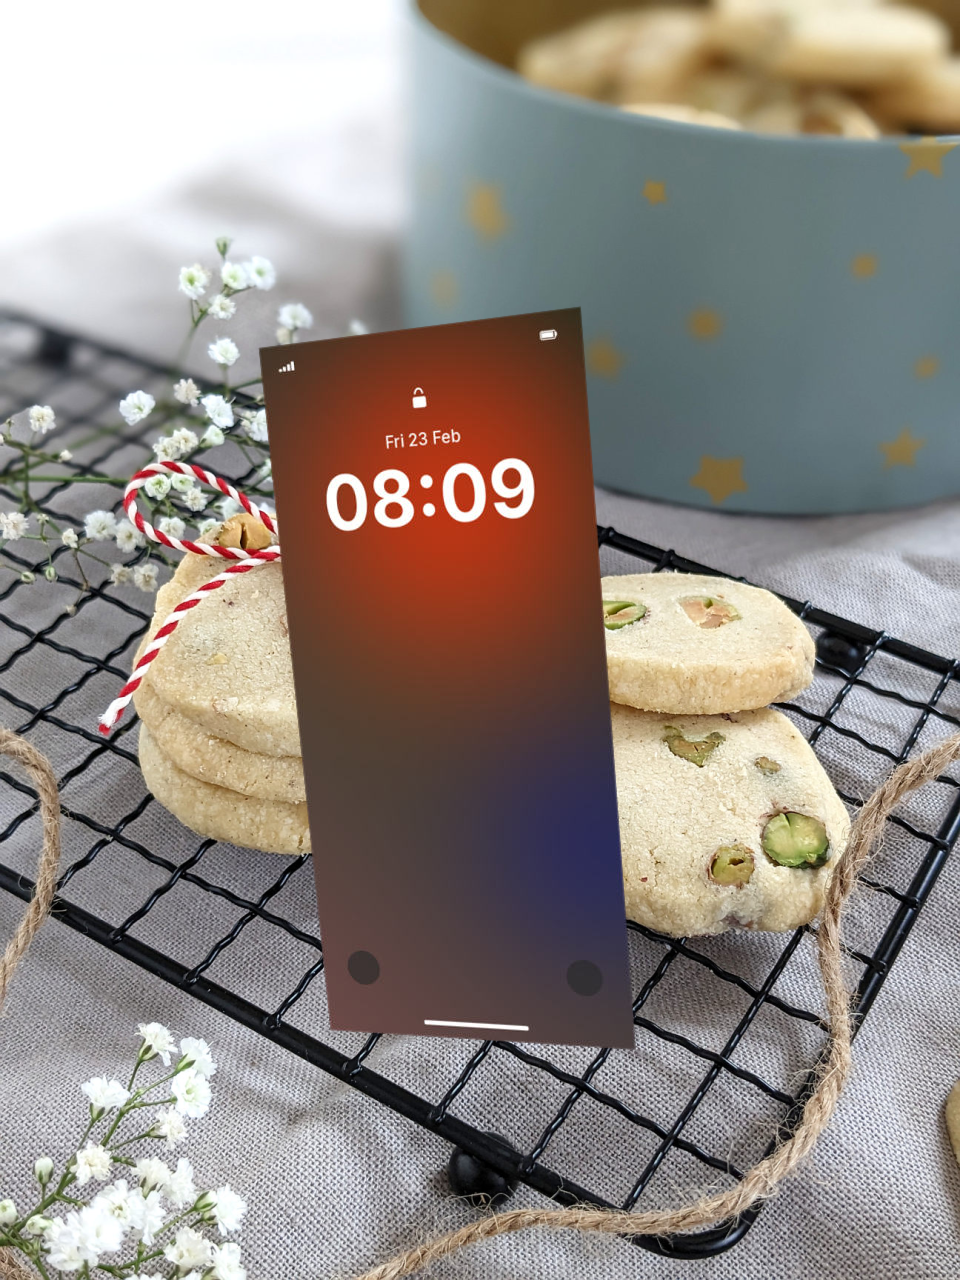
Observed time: 8h09
